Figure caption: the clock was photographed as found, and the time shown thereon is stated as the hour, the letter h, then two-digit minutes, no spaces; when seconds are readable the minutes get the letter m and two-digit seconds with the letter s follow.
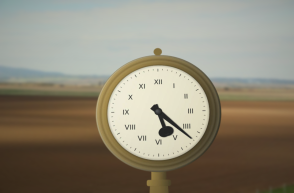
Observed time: 5h22
